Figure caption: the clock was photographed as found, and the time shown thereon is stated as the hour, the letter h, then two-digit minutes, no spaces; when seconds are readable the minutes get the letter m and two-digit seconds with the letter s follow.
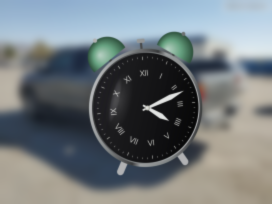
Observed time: 4h12
